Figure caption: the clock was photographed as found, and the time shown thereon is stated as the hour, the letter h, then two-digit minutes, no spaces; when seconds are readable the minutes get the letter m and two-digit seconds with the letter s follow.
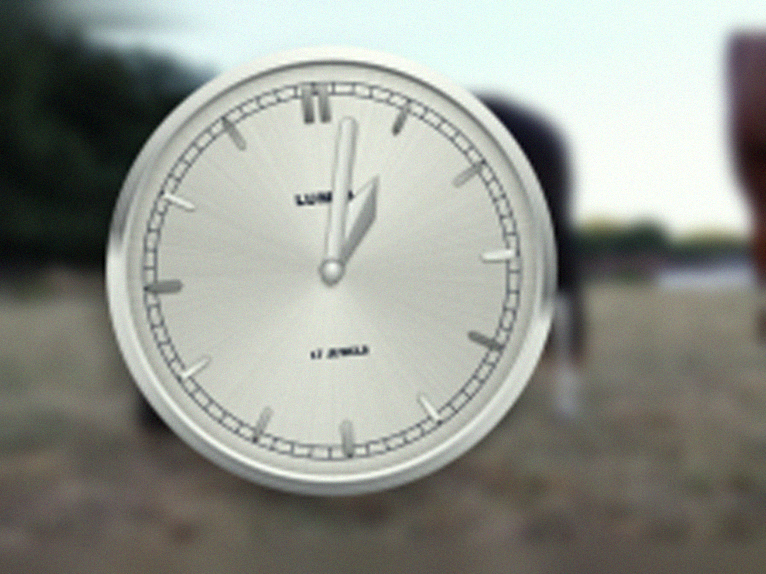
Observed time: 1h02
